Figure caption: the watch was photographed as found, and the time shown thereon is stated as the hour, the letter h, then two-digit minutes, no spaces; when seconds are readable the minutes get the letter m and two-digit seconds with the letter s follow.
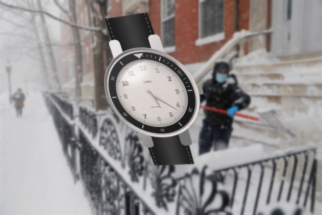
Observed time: 5h22
